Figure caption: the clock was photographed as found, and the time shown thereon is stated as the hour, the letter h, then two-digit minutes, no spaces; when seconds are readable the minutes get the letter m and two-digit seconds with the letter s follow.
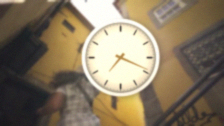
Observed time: 7h19
